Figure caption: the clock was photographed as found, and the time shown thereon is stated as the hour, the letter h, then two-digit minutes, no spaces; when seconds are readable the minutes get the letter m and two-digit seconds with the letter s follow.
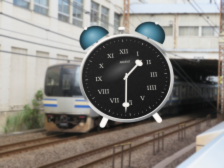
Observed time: 1h31
